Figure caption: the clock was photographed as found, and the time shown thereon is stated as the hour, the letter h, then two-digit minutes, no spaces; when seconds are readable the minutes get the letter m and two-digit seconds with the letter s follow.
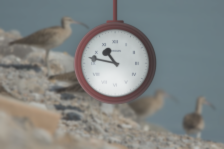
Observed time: 10h47
